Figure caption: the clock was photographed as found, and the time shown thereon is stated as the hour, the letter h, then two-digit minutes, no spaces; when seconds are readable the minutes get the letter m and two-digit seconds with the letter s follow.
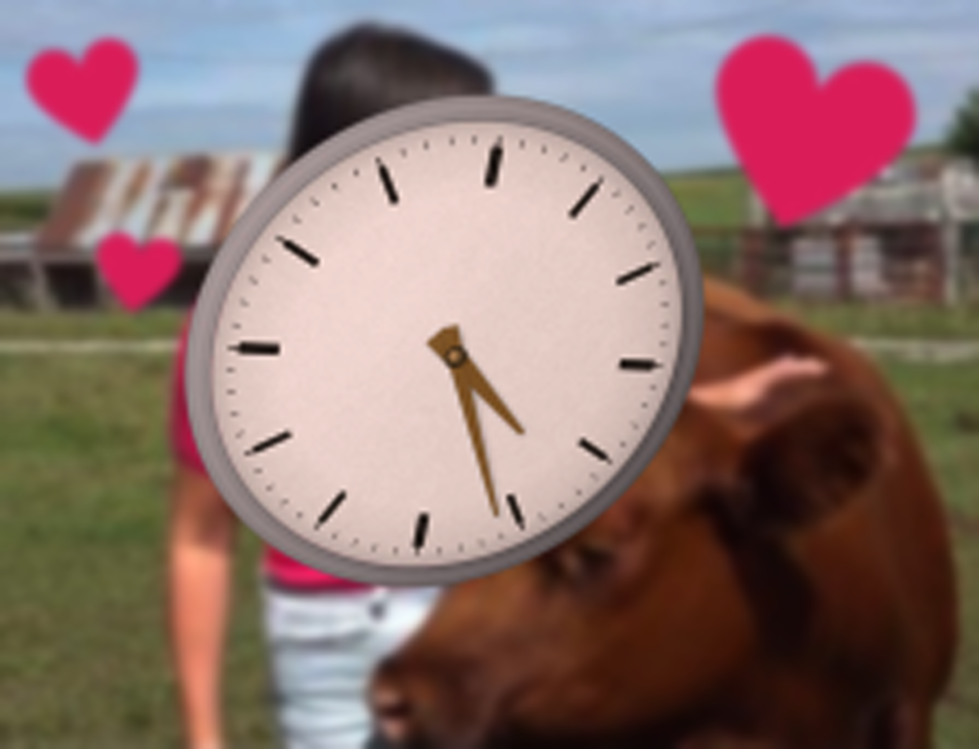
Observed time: 4h26
